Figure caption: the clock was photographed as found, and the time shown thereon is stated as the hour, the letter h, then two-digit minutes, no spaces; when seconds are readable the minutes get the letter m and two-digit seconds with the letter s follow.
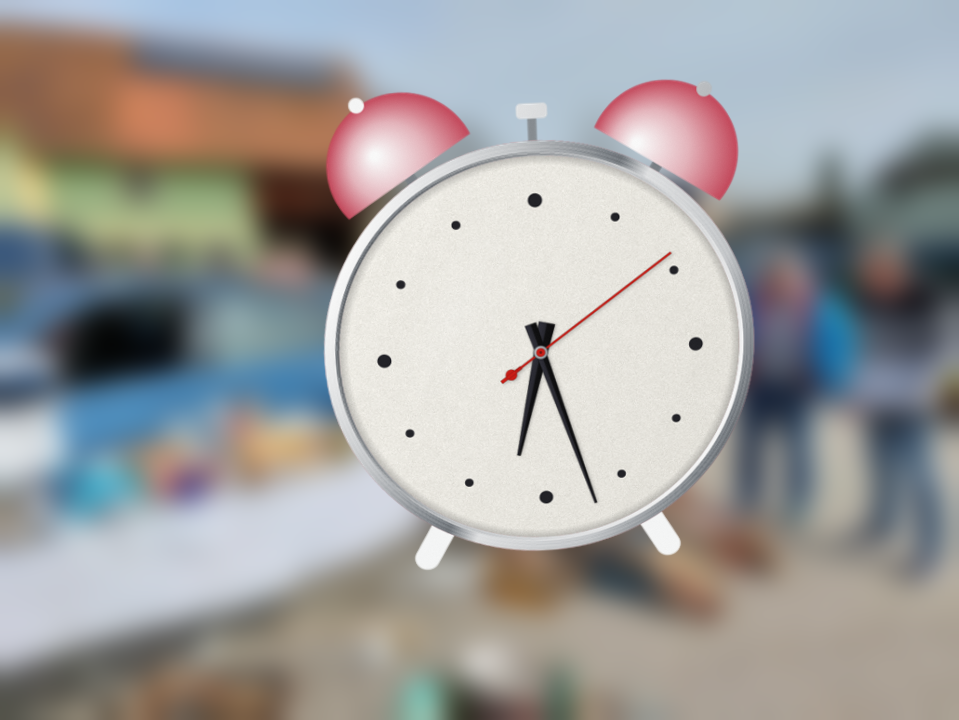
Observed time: 6h27m09s
